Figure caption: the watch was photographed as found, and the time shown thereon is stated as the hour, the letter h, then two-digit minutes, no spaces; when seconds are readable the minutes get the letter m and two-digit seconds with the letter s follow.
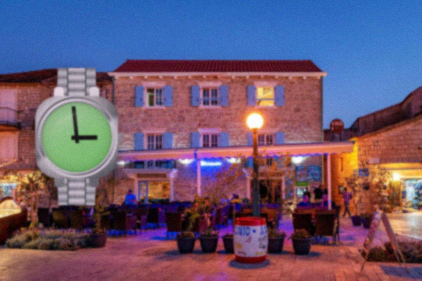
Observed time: 2h59
